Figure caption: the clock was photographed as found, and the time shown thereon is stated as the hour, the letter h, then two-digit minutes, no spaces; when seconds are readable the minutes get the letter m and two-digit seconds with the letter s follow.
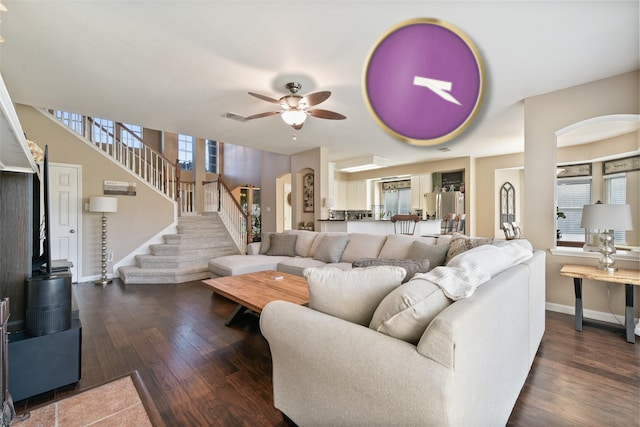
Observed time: 3h20
